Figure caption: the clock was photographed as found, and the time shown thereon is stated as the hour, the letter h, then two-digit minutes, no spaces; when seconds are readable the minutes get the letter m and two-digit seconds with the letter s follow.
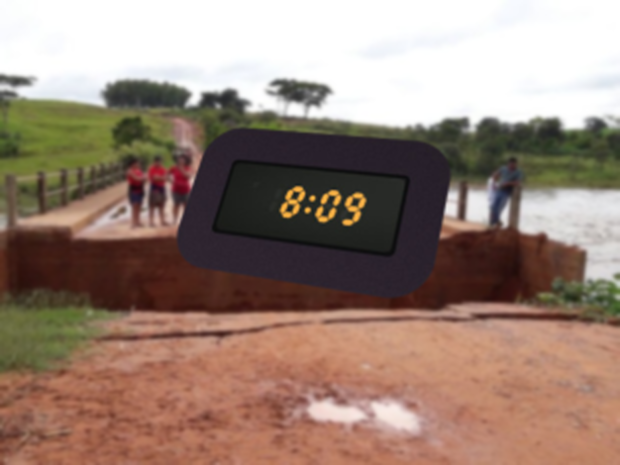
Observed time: 8h09
